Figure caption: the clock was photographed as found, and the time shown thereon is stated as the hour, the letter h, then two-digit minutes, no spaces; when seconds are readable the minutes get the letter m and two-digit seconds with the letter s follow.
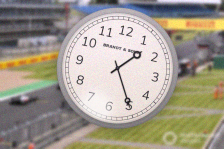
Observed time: 1h25
